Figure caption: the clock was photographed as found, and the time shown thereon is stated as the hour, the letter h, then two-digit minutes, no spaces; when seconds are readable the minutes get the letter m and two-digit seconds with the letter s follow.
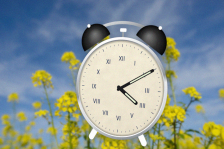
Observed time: 4h10
